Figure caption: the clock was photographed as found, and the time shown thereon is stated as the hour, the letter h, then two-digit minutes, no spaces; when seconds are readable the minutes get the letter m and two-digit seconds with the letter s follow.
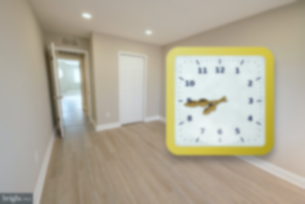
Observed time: 7h44
